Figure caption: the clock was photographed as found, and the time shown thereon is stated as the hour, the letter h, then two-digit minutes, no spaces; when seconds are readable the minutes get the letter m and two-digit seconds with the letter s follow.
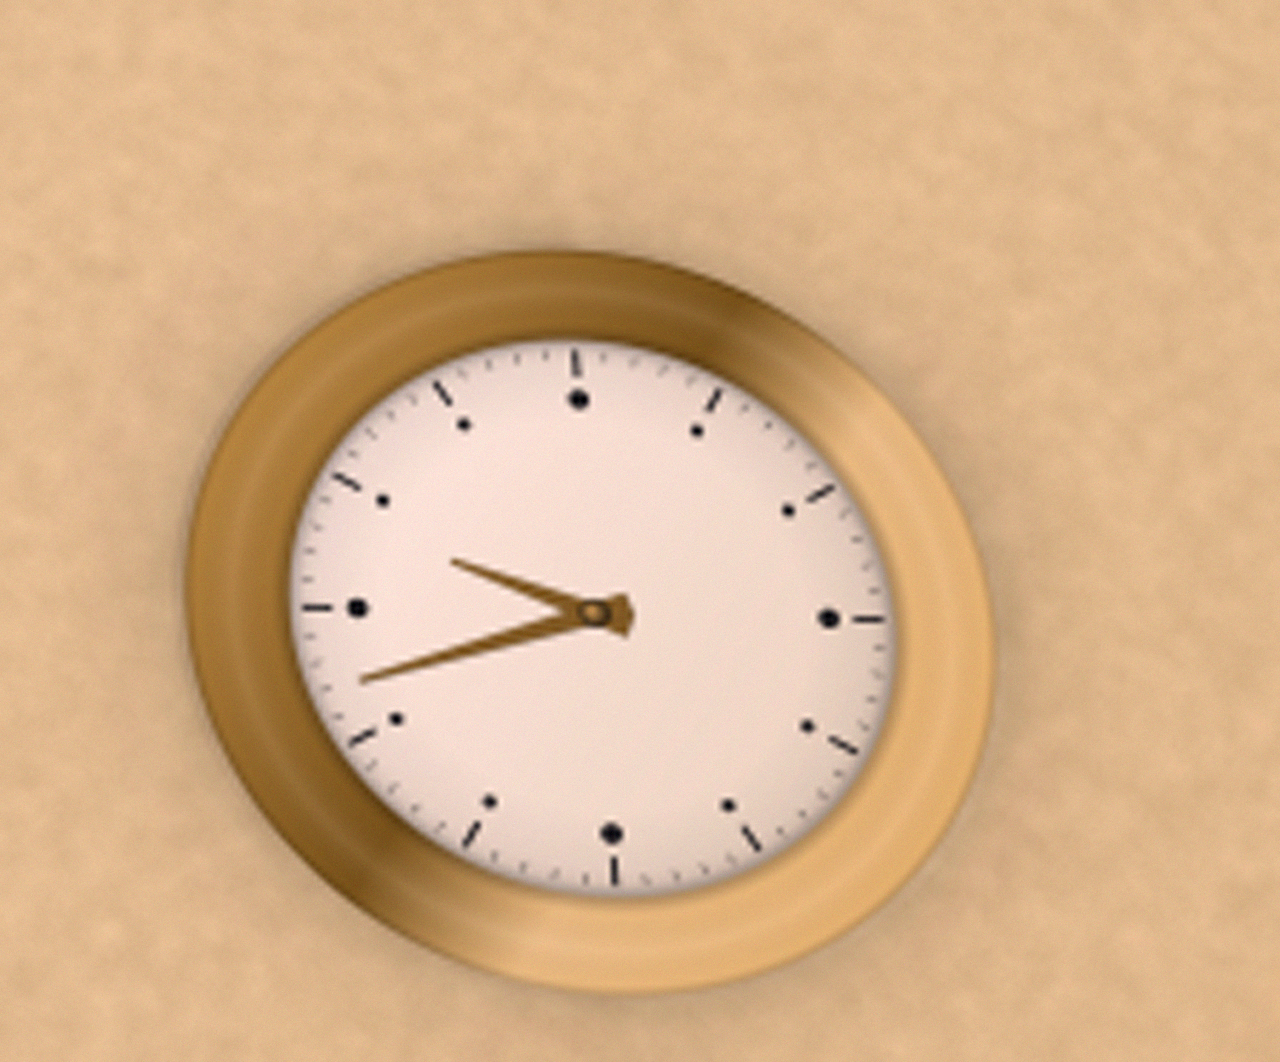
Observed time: 9h42
